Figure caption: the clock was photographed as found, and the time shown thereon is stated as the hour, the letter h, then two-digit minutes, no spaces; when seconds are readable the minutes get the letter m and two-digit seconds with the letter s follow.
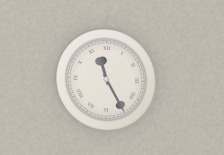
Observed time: 11h25
